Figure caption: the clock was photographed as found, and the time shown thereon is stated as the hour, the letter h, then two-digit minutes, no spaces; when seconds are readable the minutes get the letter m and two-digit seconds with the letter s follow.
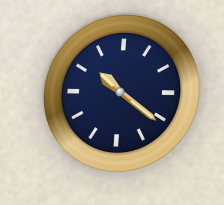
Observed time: 10h21
